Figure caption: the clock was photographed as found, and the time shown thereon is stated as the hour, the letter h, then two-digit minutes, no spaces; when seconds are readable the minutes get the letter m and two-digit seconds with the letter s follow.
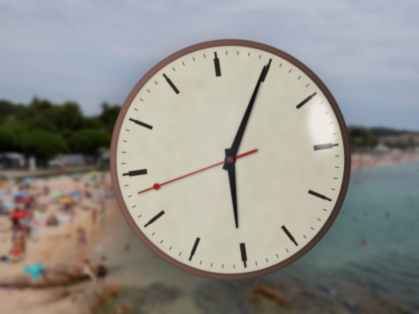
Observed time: 6h04m43s
